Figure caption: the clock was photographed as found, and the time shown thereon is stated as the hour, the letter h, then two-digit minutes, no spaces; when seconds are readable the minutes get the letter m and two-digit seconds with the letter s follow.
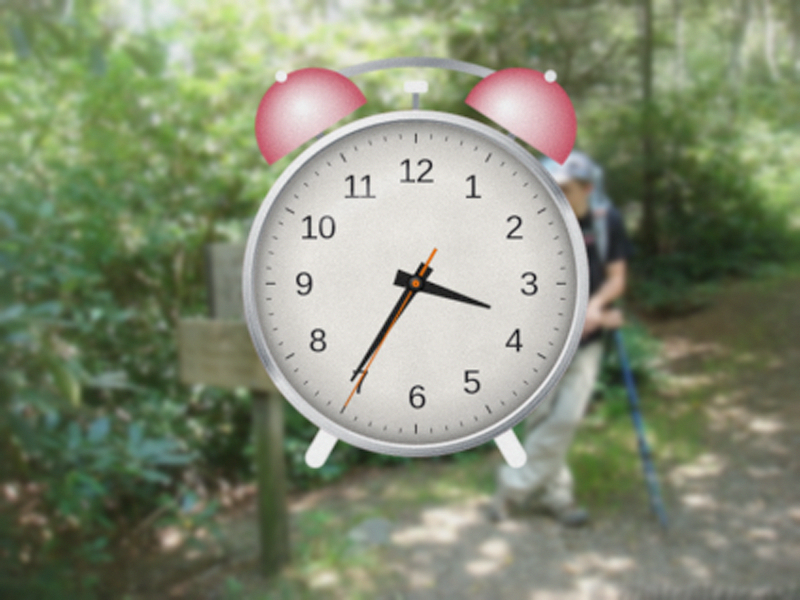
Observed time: 3h35m35s
